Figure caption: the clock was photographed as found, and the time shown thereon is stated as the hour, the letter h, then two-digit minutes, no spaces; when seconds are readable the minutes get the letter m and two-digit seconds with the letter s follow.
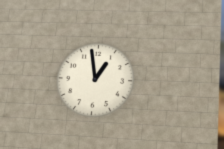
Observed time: 12h58
